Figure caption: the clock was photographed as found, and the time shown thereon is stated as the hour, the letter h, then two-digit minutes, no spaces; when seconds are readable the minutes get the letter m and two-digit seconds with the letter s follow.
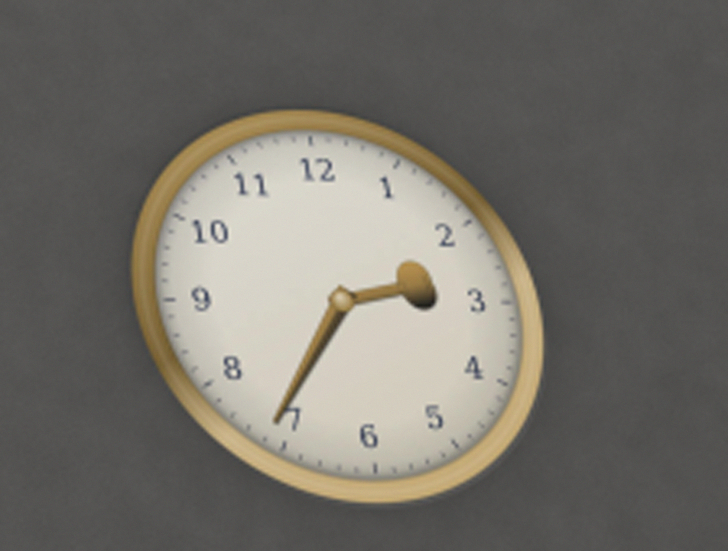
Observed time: 2h36
